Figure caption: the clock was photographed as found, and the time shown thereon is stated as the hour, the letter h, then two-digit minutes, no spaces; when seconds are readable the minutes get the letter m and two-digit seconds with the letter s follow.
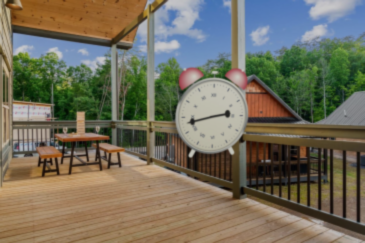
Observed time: 2h43
